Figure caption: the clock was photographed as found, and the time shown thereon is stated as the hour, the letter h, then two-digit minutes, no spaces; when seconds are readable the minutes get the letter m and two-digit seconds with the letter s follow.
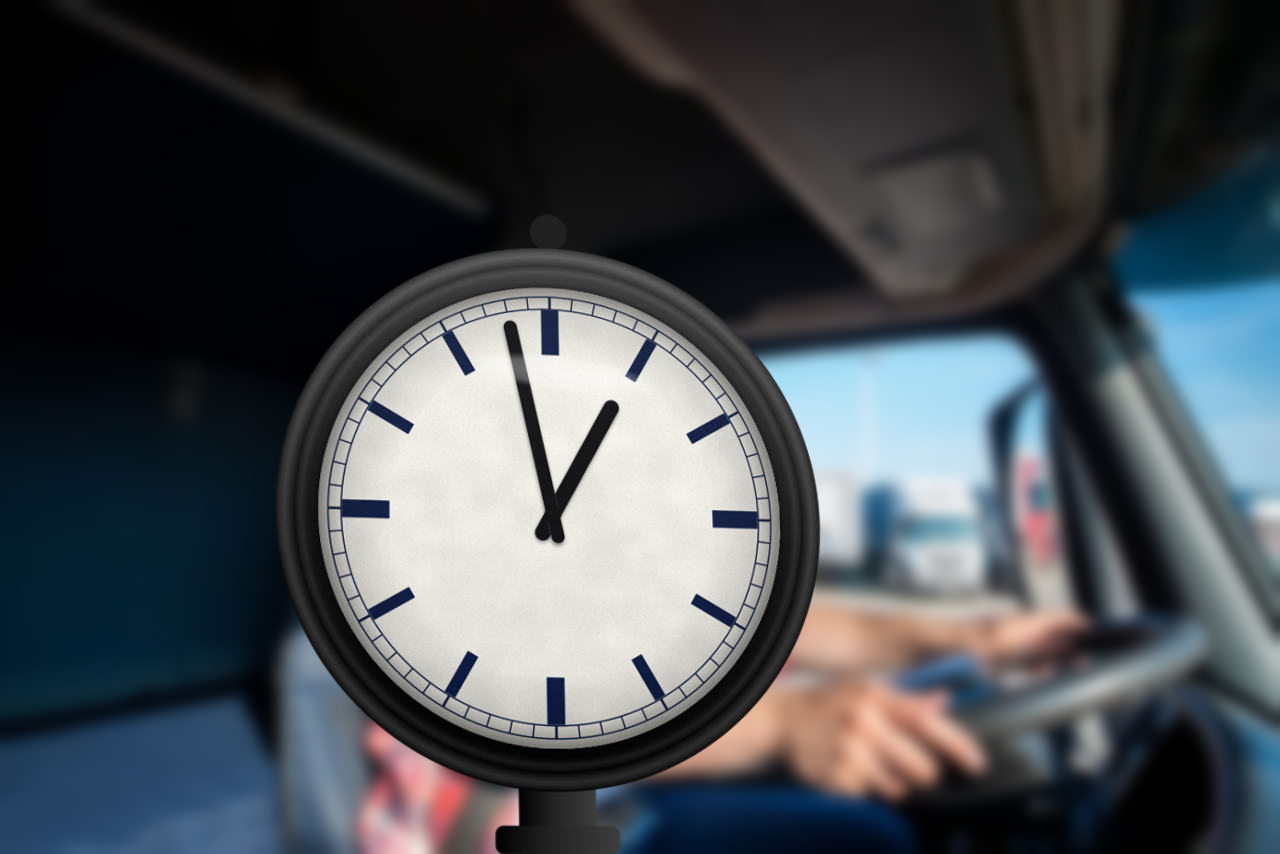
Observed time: 12h58
